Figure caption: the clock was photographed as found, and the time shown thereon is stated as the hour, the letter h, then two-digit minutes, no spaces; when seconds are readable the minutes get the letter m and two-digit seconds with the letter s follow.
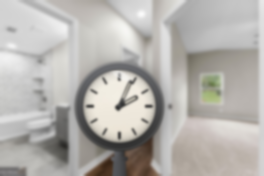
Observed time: 2h04
